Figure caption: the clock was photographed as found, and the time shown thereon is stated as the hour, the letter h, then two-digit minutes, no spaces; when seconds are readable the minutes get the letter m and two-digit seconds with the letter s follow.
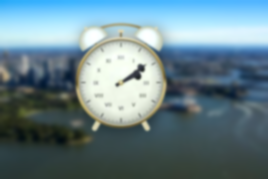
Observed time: 2h09
